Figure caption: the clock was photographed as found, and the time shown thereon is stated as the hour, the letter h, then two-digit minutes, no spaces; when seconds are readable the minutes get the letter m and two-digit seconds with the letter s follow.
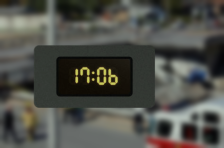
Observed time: 17h06
